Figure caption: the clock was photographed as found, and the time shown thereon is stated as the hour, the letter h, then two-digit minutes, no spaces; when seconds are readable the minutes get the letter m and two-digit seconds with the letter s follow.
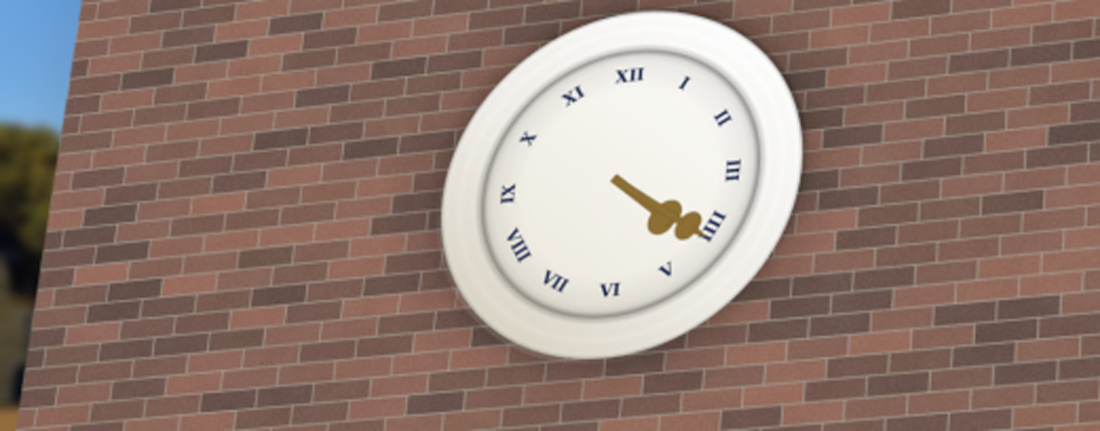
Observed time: 4h21
